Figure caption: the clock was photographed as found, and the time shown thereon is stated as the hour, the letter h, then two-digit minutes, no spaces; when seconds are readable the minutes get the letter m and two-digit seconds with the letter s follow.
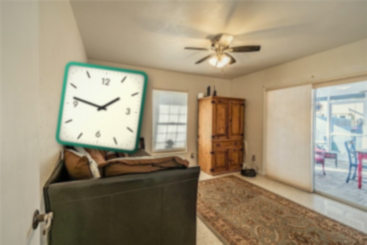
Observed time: 1h47
